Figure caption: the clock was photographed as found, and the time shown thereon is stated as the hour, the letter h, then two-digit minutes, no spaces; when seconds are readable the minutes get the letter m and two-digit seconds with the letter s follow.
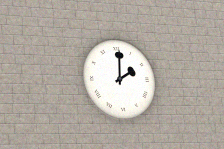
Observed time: 2h01
